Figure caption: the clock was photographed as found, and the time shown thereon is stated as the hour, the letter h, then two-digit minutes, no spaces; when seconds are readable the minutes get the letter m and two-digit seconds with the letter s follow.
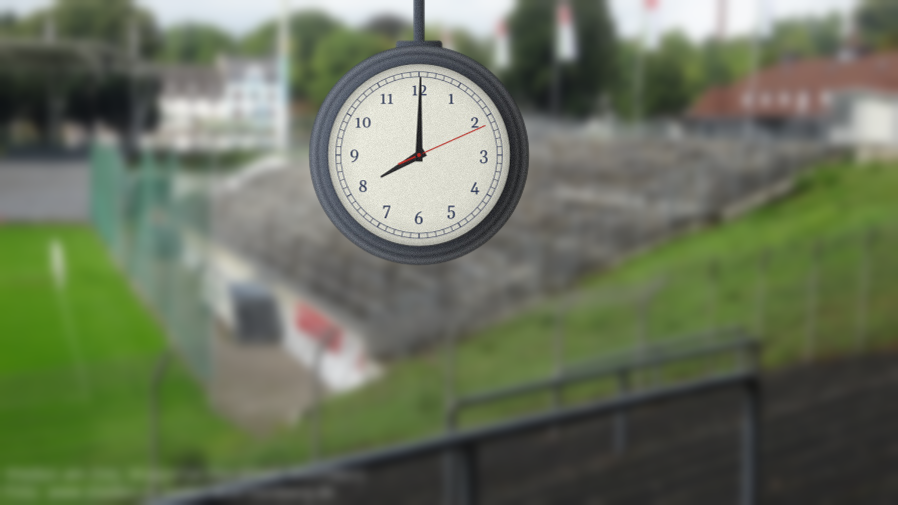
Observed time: 8h00m11s
